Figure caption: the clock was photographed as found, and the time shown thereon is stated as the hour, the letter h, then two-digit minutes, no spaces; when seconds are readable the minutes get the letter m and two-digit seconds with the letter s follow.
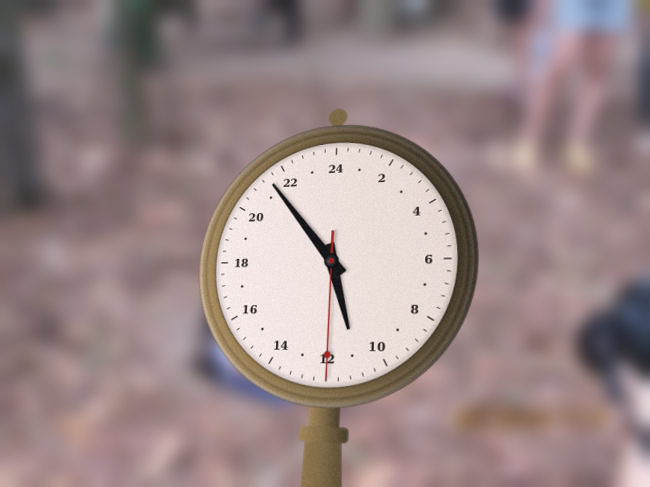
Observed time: 10h53m30s
